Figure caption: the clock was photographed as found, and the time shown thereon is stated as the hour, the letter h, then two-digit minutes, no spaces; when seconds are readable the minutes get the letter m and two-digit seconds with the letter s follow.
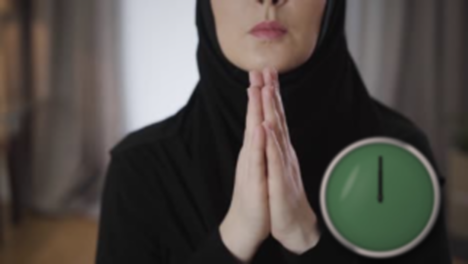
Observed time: 12h00
